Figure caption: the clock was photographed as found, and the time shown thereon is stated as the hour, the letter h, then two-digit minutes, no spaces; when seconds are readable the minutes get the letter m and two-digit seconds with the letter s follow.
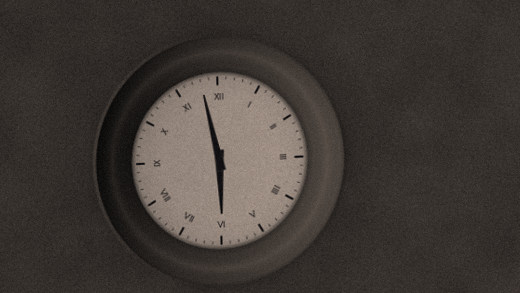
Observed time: 5h58
